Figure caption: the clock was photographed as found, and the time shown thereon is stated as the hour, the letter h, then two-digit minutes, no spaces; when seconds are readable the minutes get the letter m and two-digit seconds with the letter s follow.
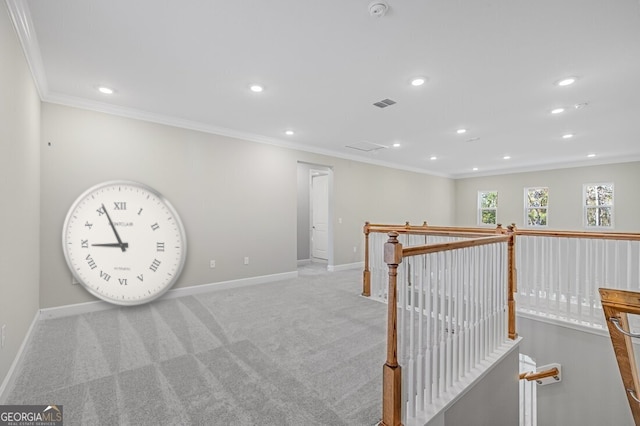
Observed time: 8h56
